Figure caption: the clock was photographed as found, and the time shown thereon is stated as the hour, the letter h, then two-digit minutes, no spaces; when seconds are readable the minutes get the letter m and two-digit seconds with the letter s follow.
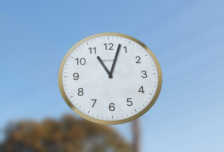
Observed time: 11h03
